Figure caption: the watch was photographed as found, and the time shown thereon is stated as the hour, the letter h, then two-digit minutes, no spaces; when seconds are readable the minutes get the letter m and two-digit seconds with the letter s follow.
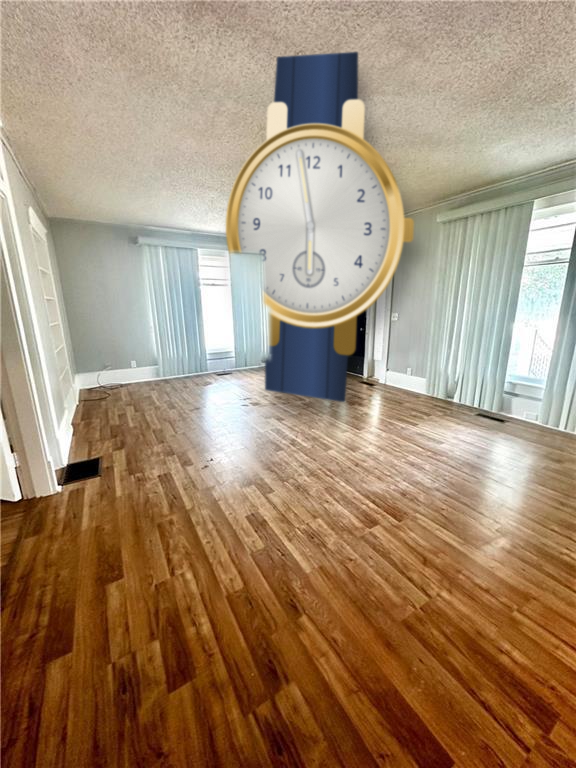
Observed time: 5h58
